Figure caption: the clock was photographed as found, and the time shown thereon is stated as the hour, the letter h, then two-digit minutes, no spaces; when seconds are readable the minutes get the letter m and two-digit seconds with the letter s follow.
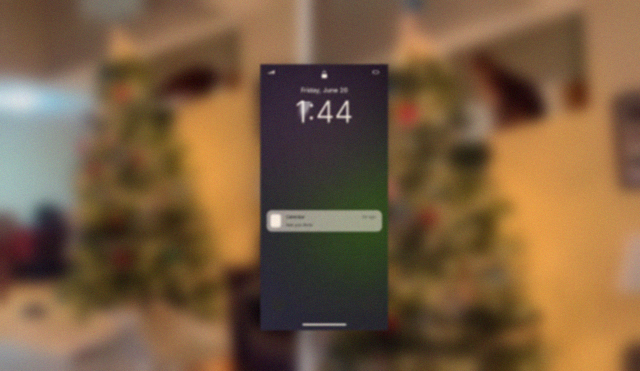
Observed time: 1h44
